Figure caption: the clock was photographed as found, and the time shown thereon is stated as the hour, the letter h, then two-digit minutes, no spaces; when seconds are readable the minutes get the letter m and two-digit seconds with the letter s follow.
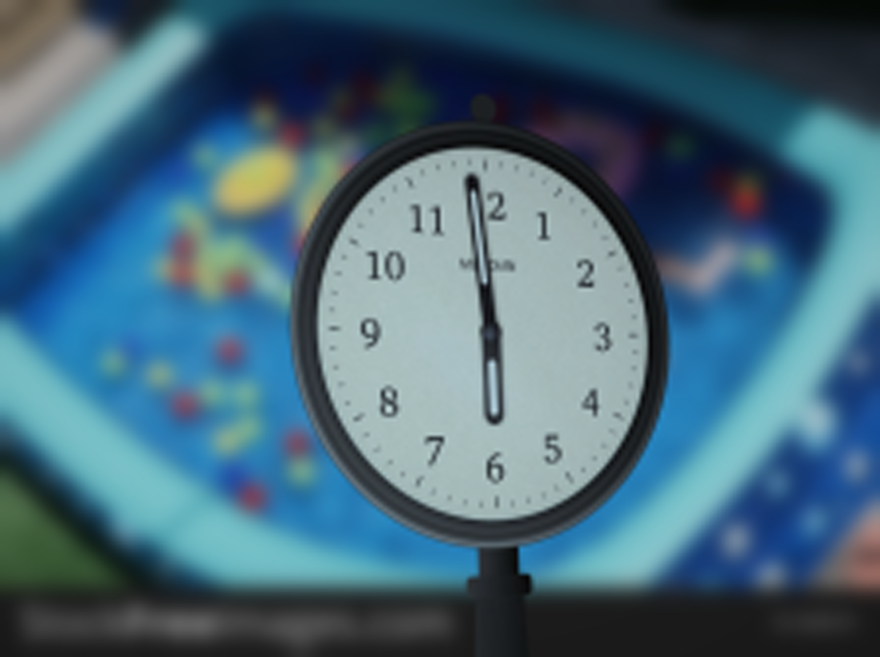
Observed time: 5h59
